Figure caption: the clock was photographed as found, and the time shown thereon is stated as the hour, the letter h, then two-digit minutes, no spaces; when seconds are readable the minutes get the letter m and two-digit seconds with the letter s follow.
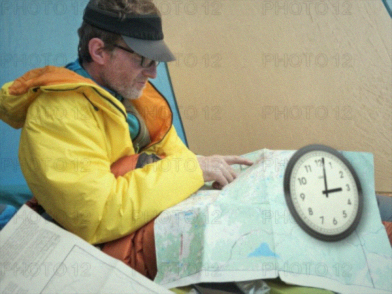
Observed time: 3h02
